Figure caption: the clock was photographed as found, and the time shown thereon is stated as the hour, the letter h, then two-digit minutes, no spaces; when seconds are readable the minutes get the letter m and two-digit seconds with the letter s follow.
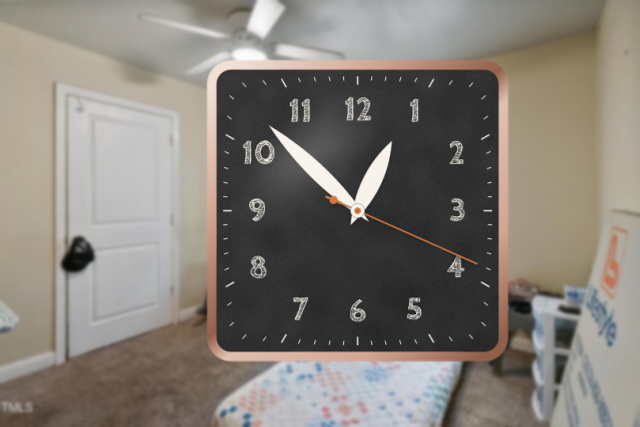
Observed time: 12h52m19s
